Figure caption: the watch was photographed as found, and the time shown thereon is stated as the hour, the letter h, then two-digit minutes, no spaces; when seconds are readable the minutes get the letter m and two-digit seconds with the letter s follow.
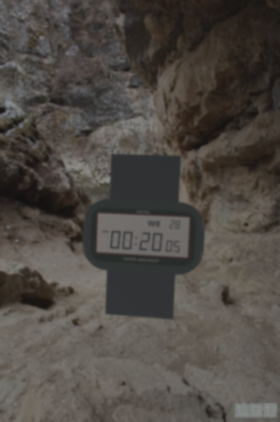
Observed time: 0h20m05s
